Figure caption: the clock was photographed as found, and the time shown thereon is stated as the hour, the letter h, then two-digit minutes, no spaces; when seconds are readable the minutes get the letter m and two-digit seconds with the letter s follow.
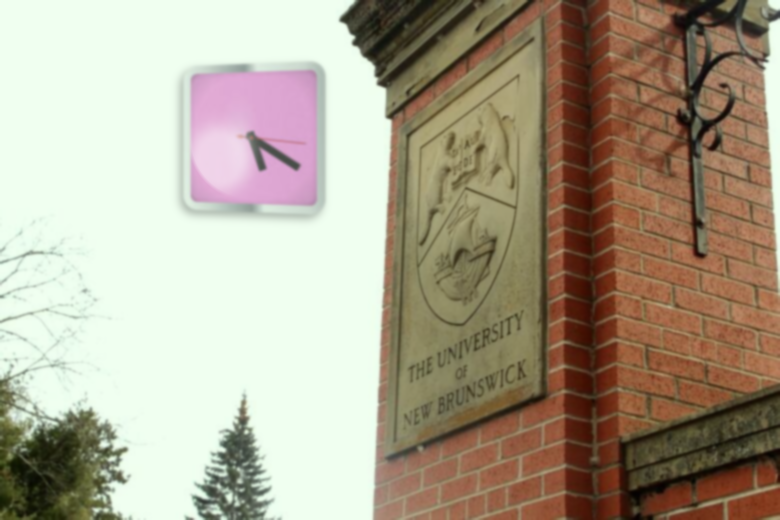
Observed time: 5h20m16s
